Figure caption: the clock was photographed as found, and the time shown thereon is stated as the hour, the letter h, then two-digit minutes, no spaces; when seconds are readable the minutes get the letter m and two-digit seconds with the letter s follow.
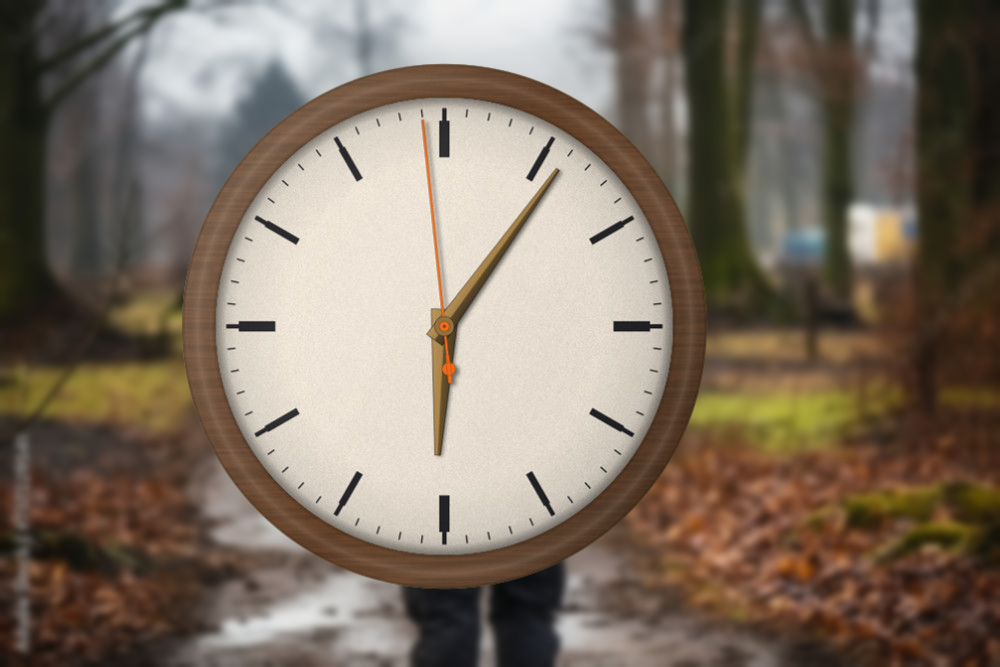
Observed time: 6h05m59s
